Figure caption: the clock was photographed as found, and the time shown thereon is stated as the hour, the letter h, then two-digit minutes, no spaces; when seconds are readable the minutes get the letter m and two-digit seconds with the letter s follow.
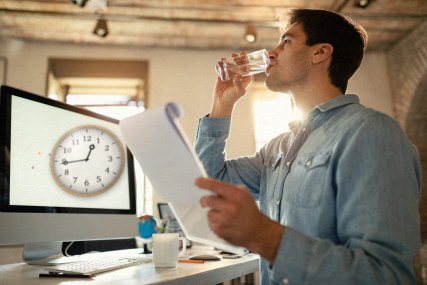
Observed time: 12h44
